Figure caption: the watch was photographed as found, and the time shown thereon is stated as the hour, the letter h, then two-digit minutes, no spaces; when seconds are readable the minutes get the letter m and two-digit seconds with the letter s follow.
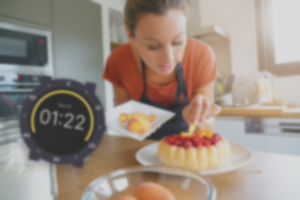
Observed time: 1h22
